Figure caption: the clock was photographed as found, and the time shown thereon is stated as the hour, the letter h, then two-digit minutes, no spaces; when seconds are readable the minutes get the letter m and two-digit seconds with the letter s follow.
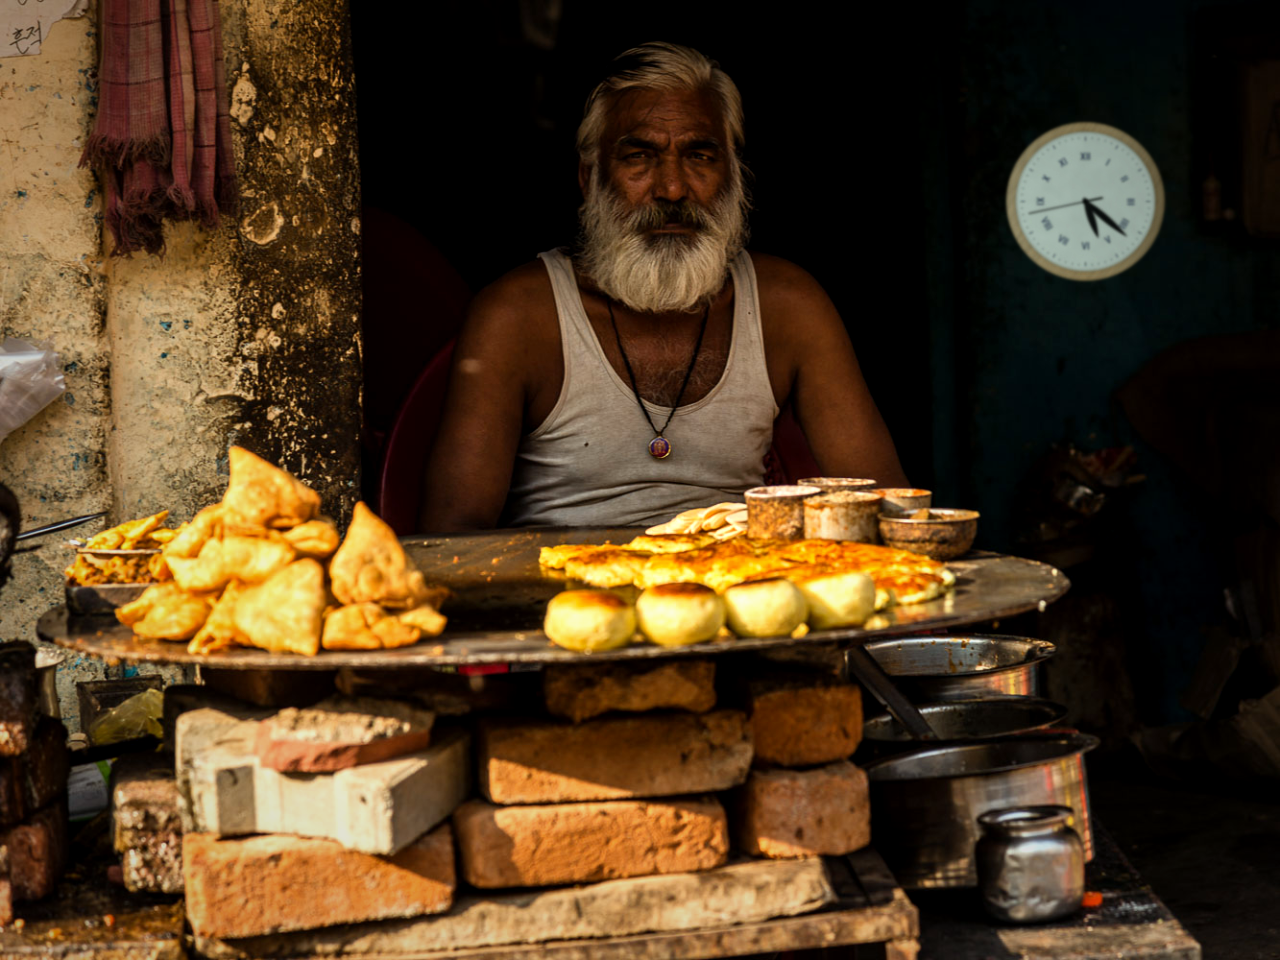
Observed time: 5h21m43s
